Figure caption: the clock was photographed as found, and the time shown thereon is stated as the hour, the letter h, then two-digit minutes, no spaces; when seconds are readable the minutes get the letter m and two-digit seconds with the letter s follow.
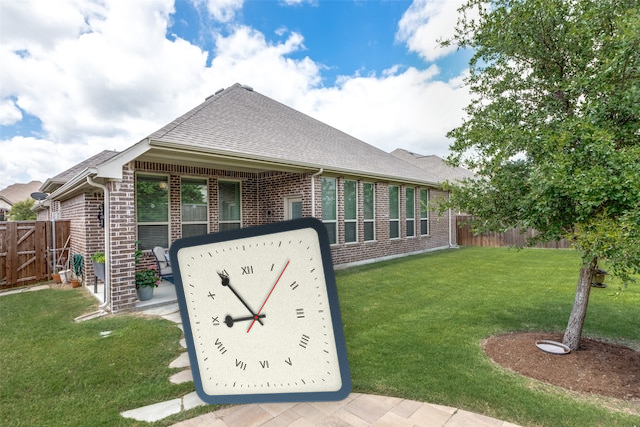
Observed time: 8h54m07s
